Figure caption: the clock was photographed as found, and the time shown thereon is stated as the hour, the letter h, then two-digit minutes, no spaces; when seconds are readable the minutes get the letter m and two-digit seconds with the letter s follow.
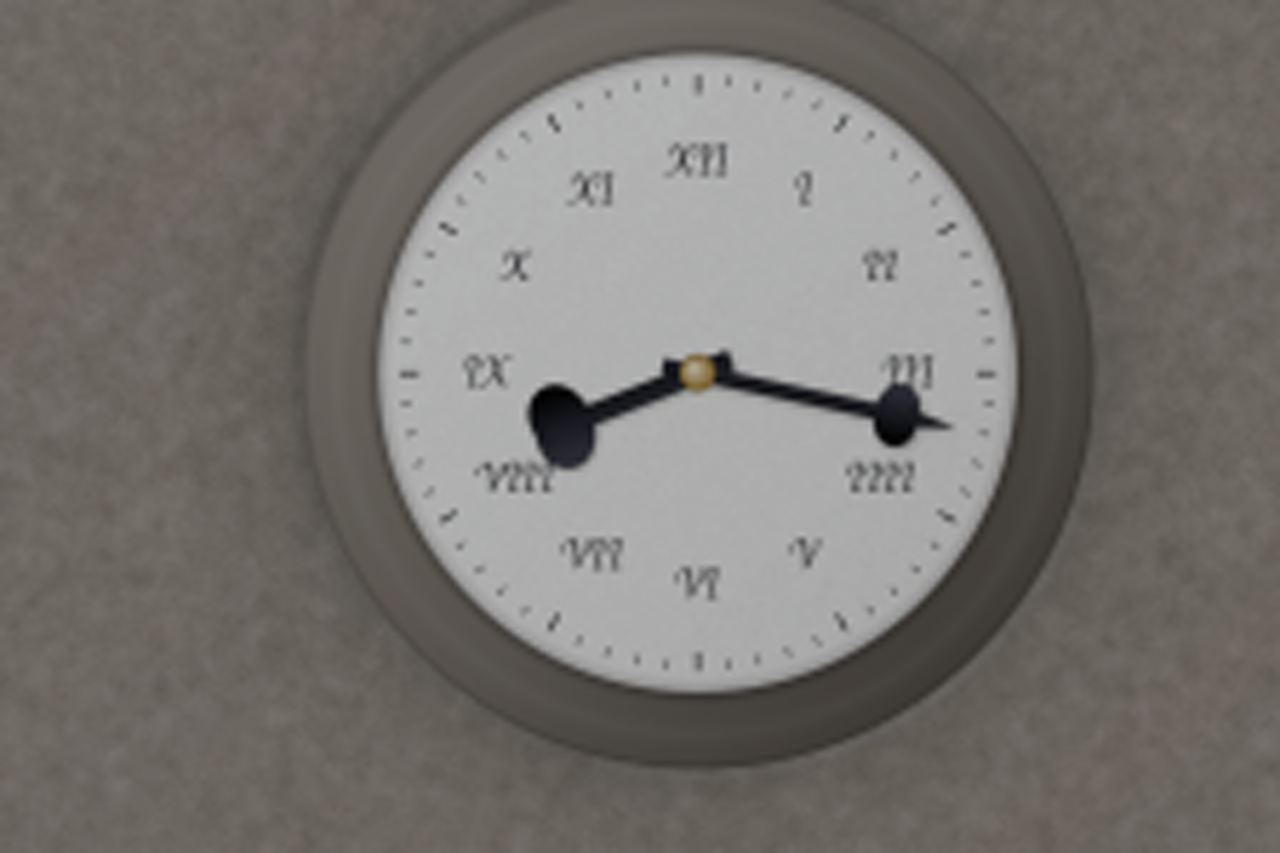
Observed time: 8h17
